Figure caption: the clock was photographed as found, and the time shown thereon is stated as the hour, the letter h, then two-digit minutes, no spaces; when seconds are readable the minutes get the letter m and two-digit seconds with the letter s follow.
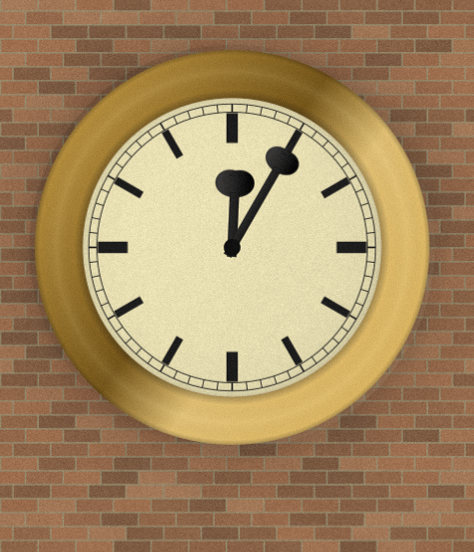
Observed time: 12h05
